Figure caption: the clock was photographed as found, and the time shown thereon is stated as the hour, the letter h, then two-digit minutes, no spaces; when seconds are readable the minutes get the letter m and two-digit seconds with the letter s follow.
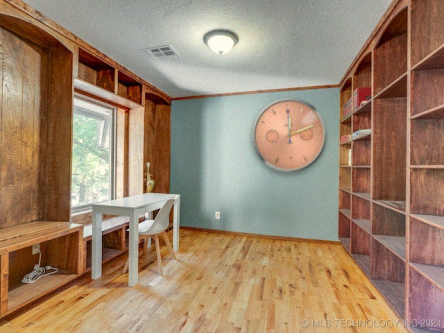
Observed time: 12h12
